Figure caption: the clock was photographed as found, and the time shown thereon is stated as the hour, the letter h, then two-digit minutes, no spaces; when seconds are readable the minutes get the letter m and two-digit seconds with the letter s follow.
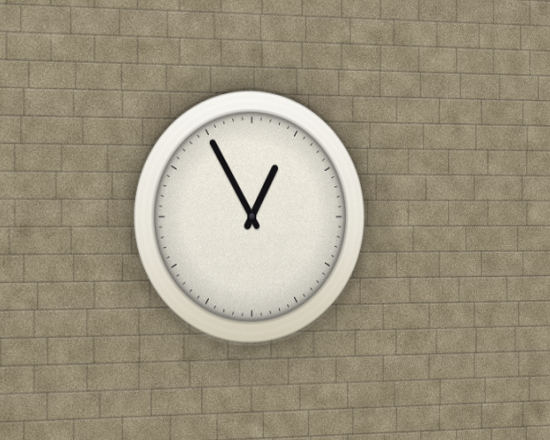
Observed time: 12h55
